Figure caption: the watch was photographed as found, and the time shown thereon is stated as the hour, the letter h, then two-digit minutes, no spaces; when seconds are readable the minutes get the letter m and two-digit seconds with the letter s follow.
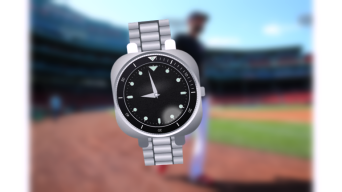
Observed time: 8h58
